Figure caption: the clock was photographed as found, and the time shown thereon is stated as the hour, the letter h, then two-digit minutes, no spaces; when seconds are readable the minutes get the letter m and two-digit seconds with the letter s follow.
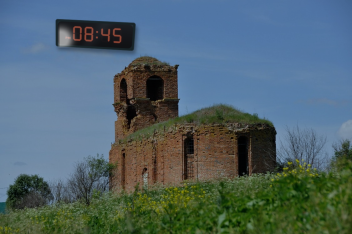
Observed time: 8h45
